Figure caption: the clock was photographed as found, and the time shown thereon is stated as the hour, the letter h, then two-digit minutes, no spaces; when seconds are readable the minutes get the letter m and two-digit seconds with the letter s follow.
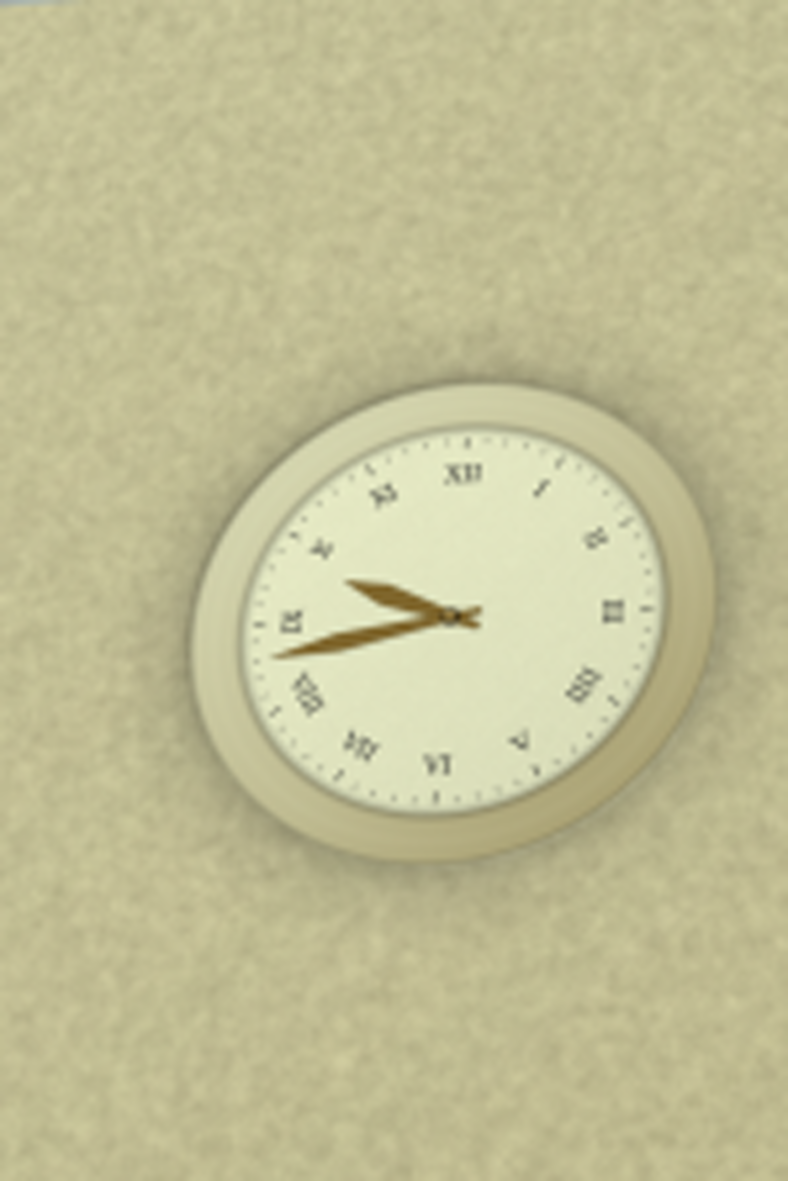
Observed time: 9h43
